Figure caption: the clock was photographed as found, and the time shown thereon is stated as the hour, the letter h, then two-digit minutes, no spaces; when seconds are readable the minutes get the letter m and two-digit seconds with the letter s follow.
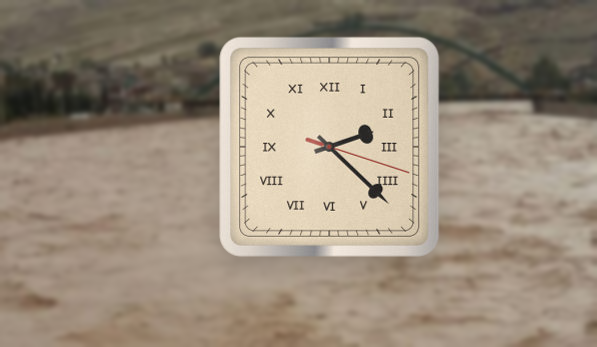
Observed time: 2h22m18s
